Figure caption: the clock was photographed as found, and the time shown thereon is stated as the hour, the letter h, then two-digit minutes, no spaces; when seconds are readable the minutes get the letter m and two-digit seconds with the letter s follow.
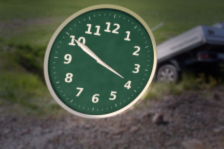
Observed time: 3h50
